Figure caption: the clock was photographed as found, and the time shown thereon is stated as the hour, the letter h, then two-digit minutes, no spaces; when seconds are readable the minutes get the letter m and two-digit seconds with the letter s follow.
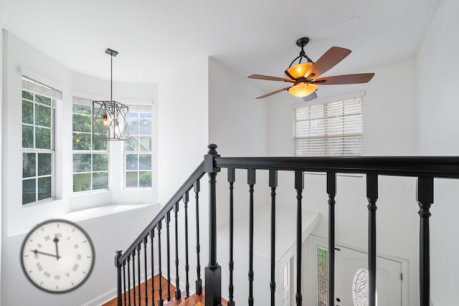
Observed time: 11h47
